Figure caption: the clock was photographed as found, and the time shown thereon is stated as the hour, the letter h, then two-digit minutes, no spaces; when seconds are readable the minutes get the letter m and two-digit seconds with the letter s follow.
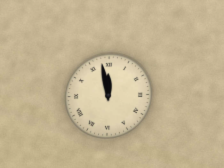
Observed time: 11h58
